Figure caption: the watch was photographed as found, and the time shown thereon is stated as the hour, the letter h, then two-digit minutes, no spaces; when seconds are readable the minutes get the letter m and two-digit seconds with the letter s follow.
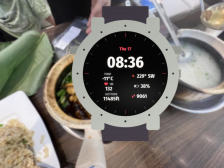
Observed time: 8h36
